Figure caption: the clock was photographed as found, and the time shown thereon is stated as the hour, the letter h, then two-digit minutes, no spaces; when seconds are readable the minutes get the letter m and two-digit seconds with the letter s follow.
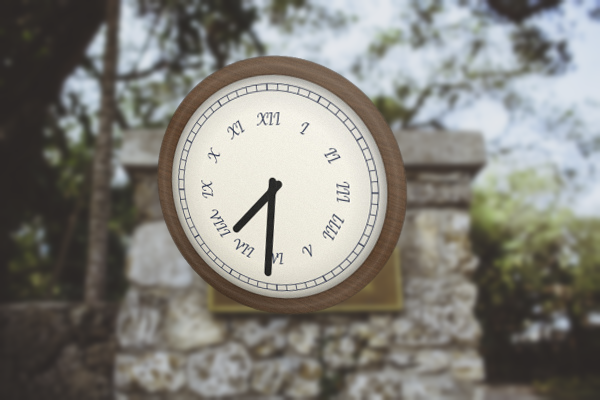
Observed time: 7h31
